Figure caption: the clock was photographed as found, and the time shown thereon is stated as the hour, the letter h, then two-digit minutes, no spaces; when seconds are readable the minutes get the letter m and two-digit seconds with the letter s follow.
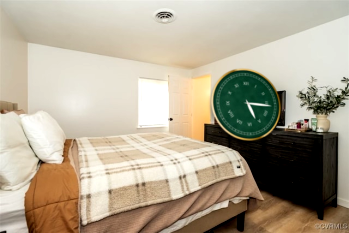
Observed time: 5h16
